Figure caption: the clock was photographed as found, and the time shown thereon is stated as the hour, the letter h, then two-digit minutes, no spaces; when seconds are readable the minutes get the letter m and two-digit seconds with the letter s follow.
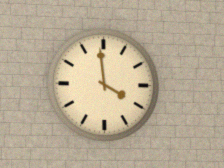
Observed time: 3h59
